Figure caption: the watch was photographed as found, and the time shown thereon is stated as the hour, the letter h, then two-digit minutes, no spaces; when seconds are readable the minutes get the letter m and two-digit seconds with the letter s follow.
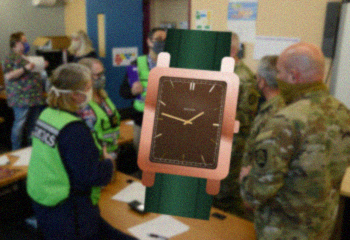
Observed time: 1h47
